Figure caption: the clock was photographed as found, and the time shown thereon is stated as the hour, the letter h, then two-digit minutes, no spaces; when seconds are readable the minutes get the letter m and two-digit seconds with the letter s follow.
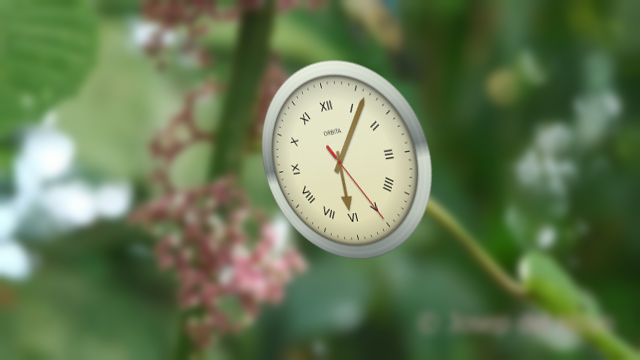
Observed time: 6h06m25s
